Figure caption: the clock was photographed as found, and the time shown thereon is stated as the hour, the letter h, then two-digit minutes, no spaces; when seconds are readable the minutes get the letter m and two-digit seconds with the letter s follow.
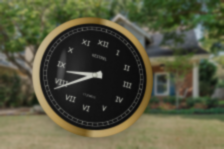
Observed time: 8h39
